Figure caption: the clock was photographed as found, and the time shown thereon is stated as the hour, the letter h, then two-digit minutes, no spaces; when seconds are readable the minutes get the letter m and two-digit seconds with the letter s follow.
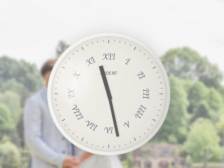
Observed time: 11h28
